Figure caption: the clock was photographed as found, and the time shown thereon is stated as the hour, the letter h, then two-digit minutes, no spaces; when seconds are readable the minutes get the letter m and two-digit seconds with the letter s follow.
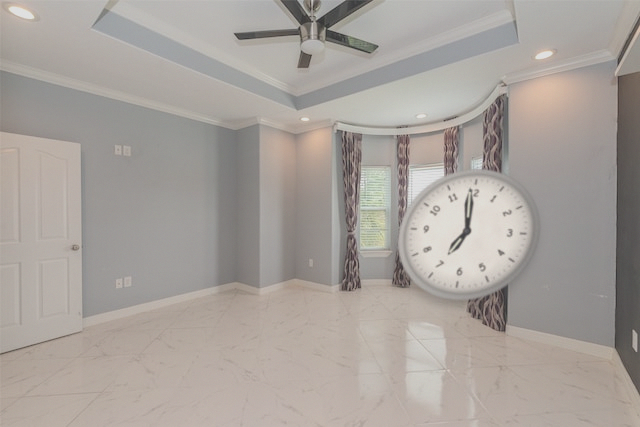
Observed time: 6h59
